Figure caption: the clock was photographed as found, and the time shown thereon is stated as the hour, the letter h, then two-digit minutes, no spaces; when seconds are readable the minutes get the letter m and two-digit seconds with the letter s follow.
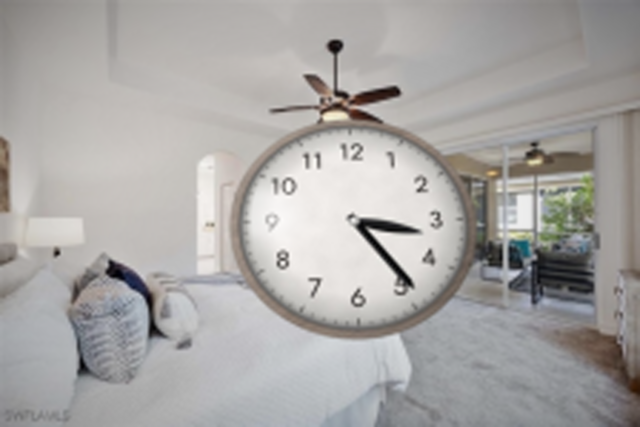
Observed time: 3h24
